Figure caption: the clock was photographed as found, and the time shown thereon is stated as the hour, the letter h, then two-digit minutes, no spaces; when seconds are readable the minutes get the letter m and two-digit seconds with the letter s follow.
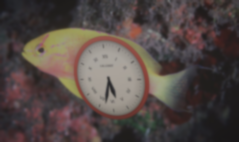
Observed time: 5h33
